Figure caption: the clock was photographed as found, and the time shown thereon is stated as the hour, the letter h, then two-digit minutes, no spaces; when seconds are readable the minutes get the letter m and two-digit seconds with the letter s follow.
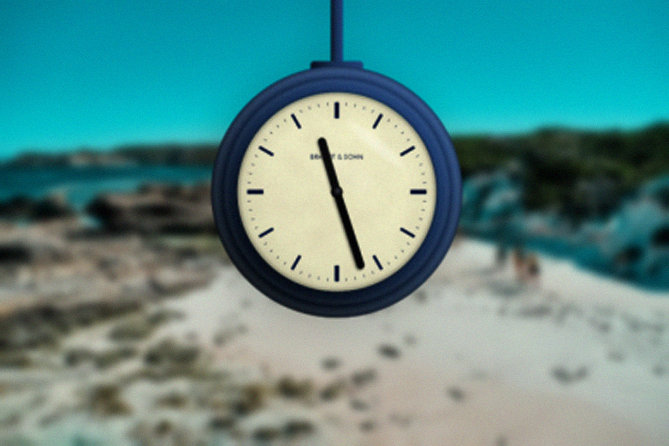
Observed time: 11h27
